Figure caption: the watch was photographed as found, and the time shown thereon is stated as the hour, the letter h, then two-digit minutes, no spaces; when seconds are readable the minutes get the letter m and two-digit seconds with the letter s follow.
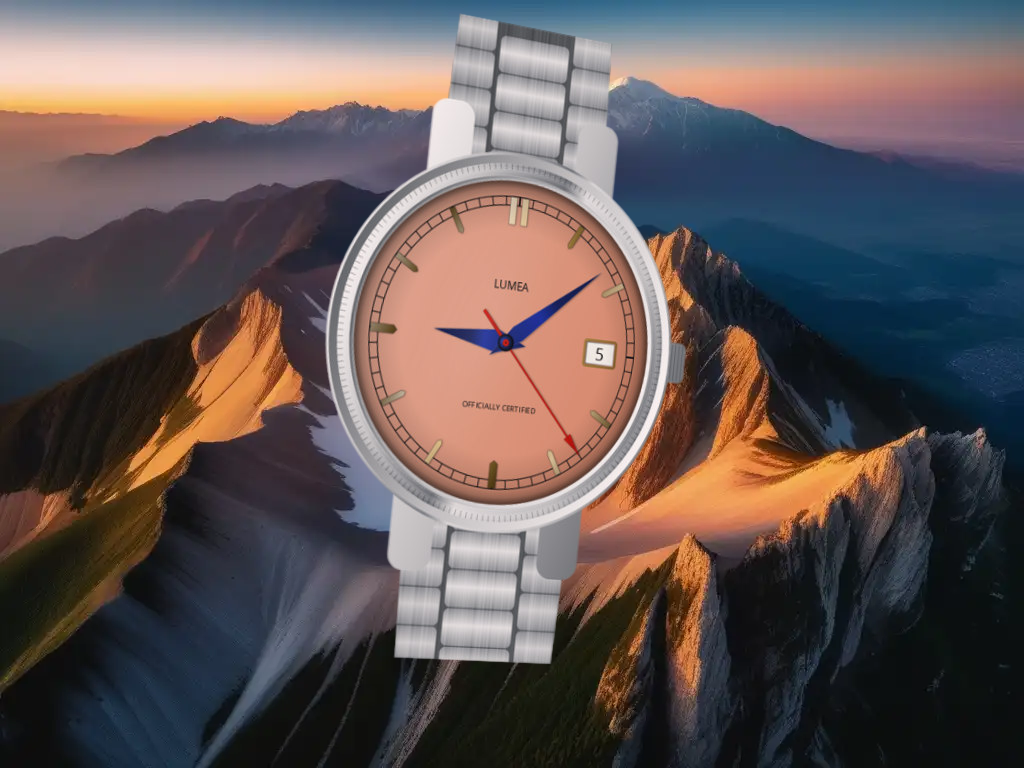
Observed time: 9h08m23s
